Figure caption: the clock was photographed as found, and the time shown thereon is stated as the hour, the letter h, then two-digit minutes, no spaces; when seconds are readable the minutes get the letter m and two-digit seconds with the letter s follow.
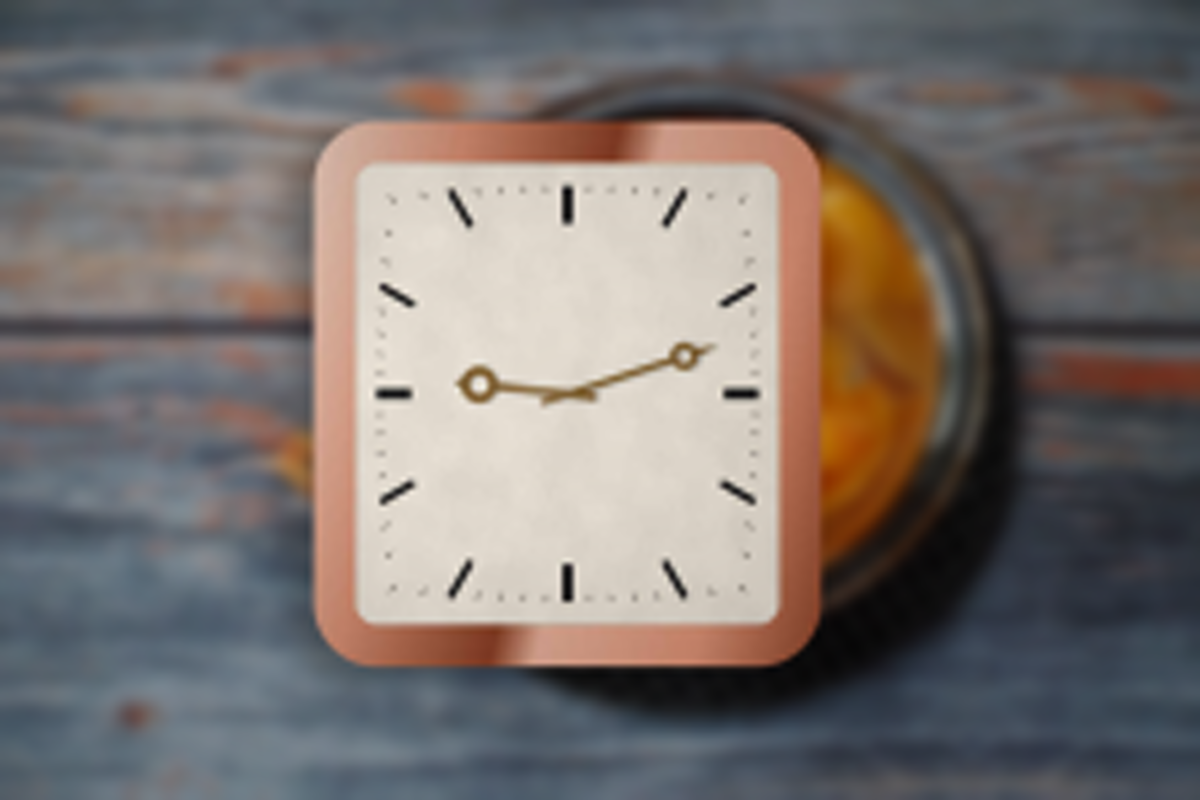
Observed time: 9h12
